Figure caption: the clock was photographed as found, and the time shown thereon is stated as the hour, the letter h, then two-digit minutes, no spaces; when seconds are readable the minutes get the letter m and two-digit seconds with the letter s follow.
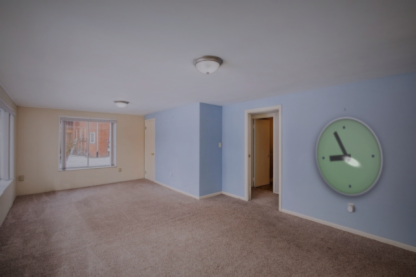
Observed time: 8h56
